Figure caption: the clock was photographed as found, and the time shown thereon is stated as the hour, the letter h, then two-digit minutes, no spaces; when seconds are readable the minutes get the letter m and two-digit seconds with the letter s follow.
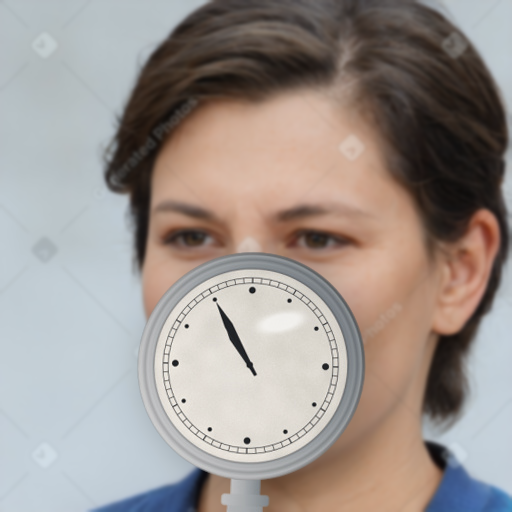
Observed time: 10h55
